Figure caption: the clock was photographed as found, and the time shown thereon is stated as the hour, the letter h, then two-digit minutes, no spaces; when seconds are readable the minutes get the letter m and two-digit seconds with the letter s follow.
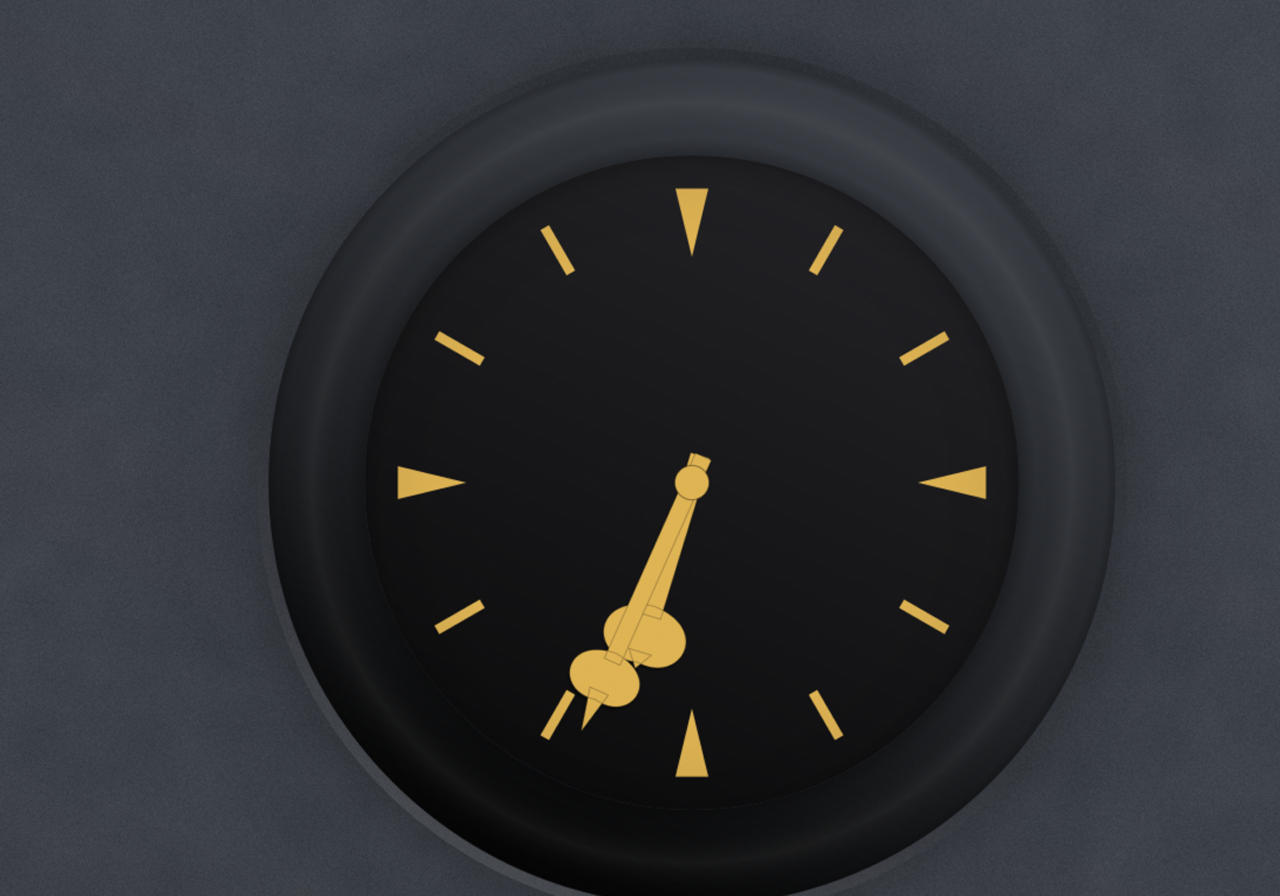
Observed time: 6h34
